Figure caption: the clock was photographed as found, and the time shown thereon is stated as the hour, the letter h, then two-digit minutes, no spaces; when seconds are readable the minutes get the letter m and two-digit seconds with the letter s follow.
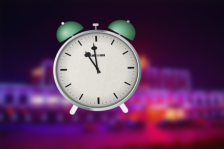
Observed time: 10h59
